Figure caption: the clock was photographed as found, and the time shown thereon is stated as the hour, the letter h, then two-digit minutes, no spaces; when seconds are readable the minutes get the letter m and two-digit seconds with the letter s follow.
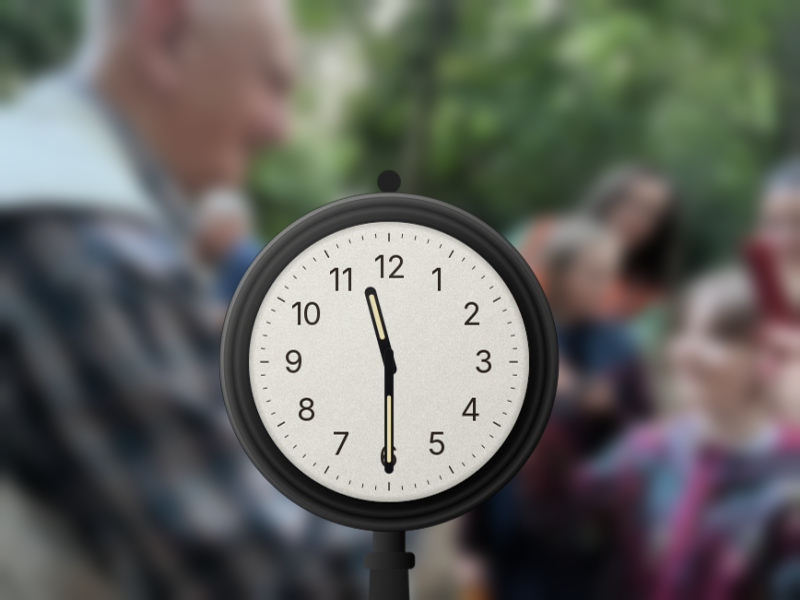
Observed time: 11h30
